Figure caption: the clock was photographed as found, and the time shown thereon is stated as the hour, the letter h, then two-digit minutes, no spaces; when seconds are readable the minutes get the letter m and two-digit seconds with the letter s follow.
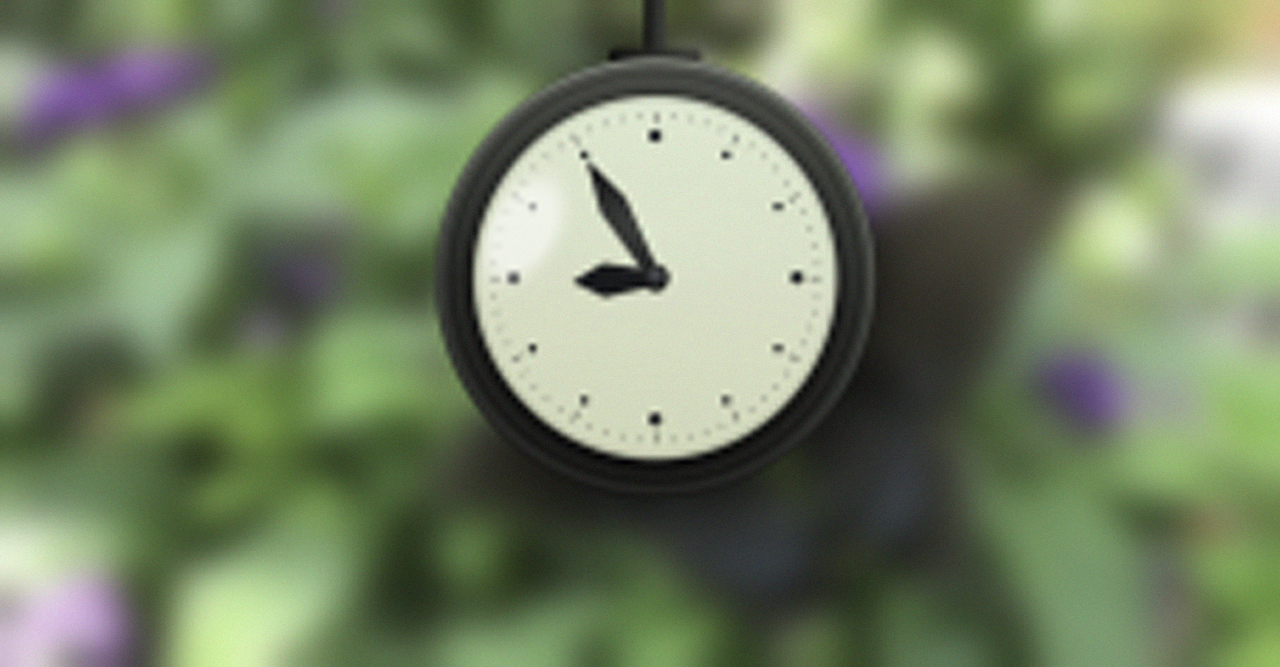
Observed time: 8h55
